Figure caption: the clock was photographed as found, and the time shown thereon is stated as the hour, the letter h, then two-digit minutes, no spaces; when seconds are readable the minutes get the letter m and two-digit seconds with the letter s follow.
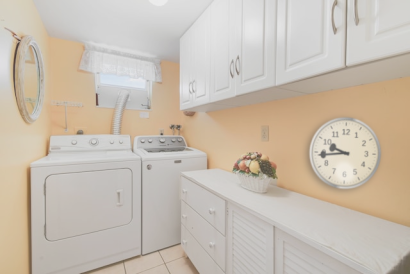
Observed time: 9h44
